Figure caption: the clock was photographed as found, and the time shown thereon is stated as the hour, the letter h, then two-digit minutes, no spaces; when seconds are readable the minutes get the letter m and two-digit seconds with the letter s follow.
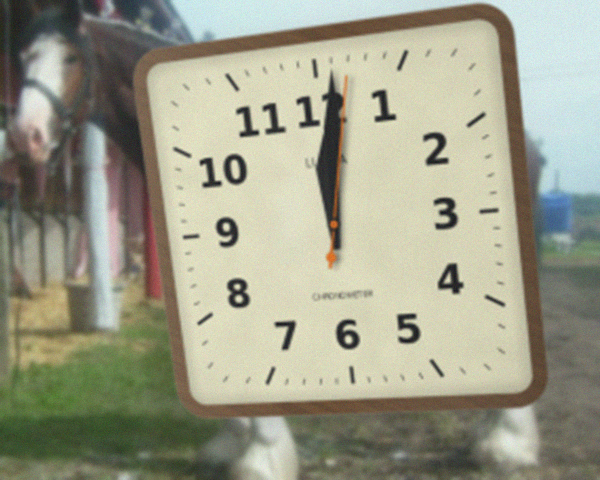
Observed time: 12h01m02s
